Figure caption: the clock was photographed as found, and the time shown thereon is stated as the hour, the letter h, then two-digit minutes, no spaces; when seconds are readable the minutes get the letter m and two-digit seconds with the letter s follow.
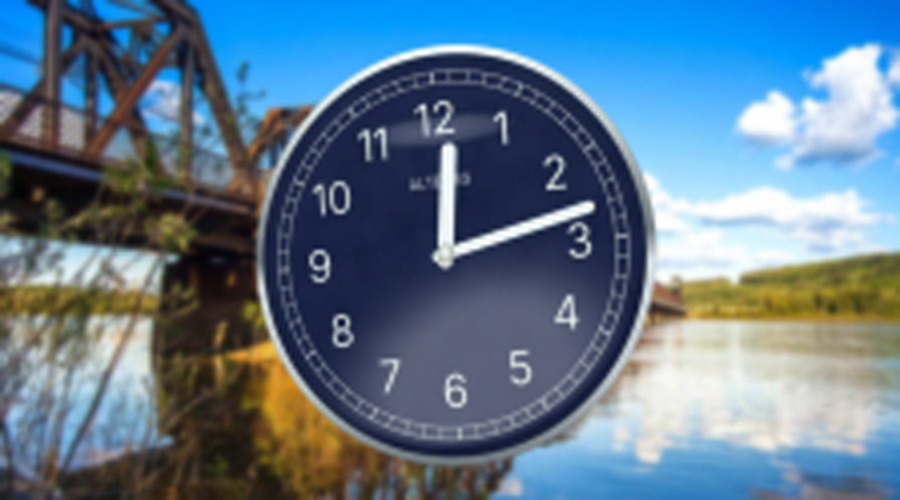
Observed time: 12h13
